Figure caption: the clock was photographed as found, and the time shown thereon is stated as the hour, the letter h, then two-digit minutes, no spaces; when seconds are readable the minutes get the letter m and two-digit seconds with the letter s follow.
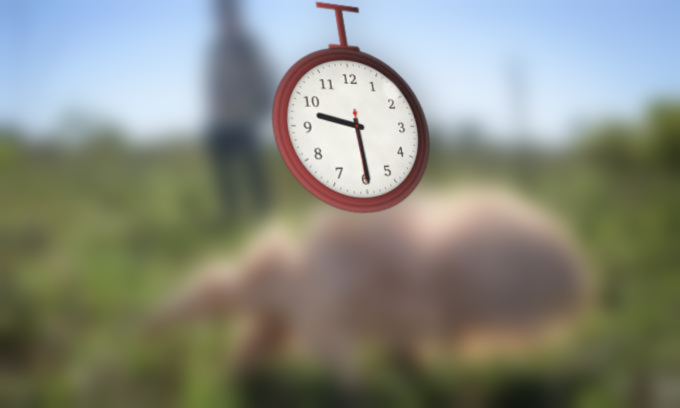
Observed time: 9h29m30s
